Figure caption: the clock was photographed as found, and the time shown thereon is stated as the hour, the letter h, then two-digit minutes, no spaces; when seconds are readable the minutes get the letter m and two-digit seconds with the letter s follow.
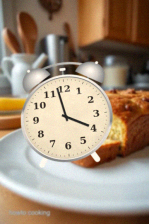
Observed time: 3h58
